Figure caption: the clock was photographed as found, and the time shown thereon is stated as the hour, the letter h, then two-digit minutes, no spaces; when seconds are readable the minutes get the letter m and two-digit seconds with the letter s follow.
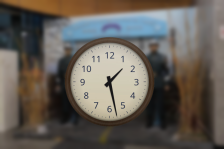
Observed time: 1h28
